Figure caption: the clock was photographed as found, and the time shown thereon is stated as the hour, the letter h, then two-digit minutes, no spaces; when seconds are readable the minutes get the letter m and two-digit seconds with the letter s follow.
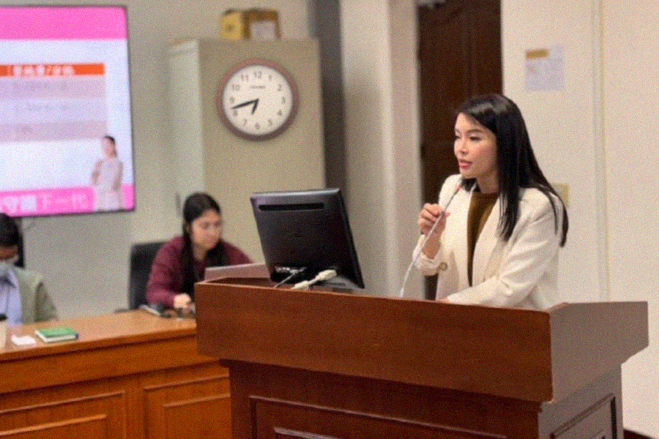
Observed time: 6h42
